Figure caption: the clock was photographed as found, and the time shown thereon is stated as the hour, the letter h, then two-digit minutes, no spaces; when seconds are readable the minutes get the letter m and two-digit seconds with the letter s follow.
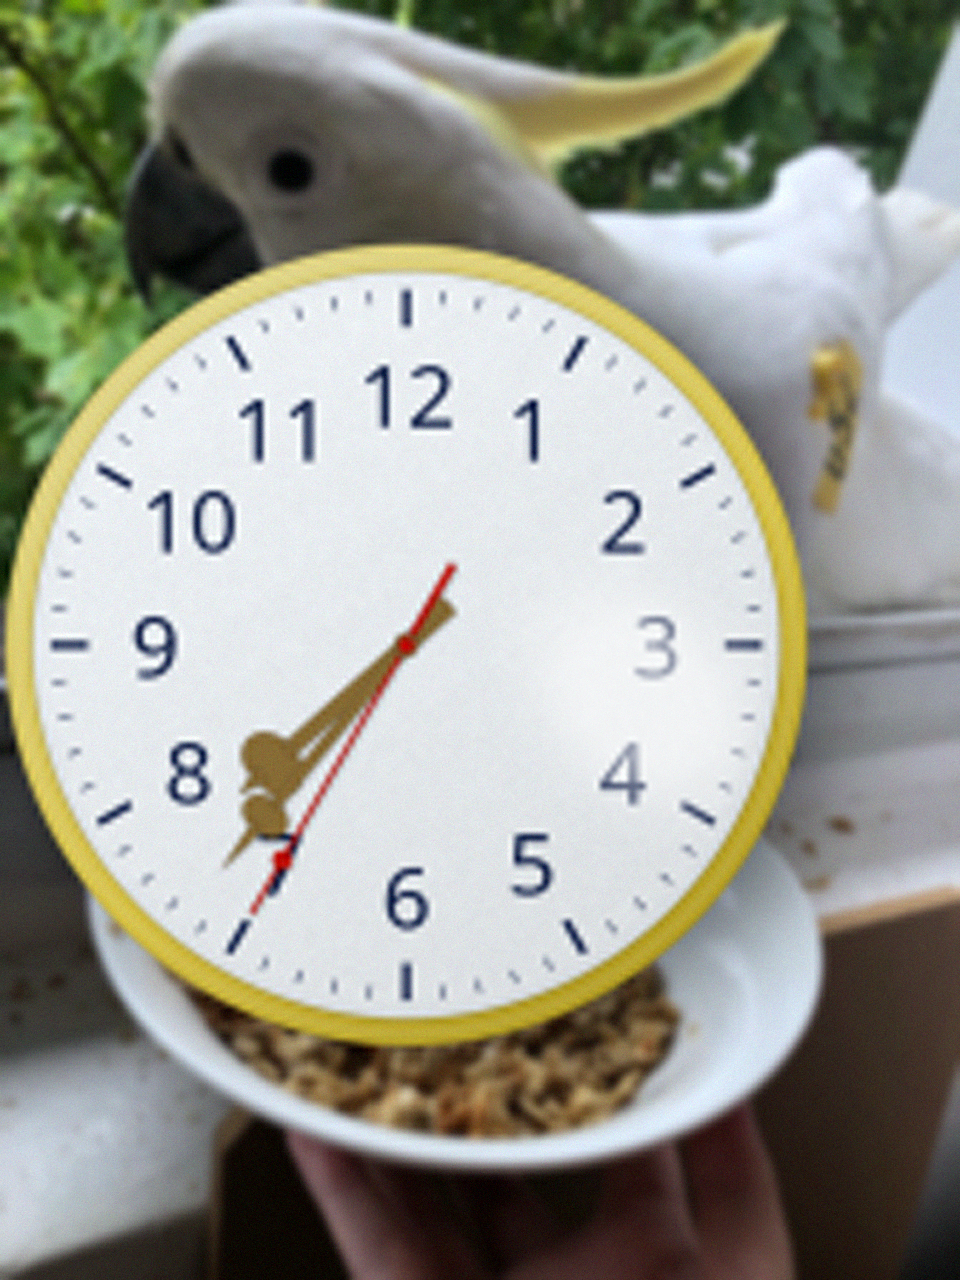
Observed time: 7h36m35s
